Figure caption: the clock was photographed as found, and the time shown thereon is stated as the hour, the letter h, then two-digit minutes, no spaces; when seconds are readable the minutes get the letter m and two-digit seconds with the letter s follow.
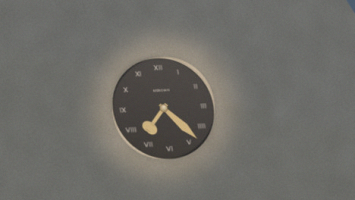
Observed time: 7h23
